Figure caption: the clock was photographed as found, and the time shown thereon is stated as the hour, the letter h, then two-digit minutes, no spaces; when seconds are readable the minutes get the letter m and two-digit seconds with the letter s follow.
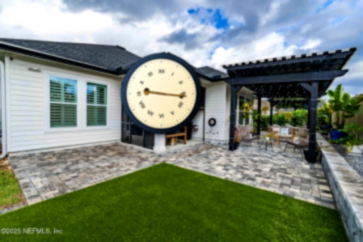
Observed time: 9h16
